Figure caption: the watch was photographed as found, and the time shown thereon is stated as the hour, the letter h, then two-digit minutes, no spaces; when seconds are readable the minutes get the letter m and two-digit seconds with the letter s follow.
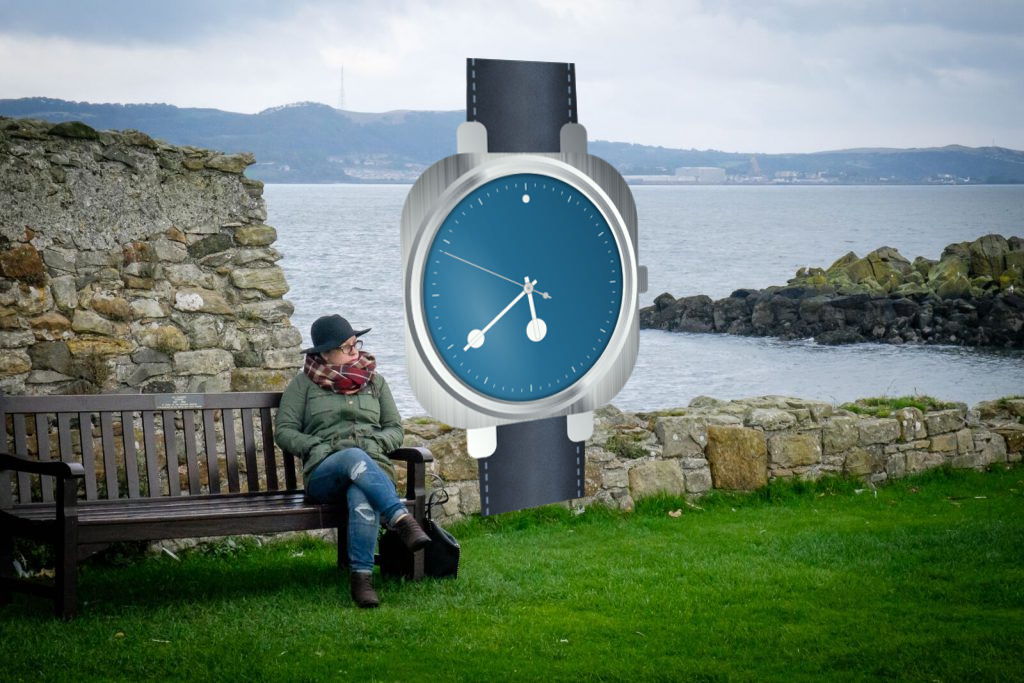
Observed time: 5h38m49s
